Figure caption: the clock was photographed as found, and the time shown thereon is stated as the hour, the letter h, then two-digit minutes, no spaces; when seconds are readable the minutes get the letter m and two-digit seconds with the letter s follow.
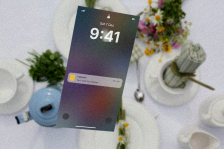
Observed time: 9h41
